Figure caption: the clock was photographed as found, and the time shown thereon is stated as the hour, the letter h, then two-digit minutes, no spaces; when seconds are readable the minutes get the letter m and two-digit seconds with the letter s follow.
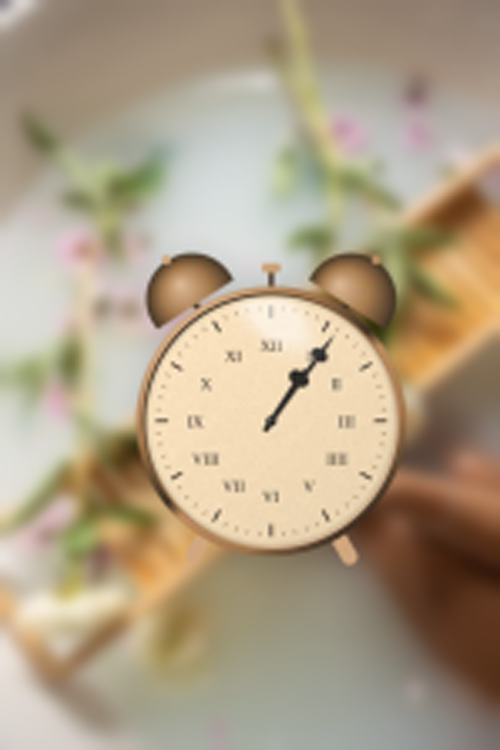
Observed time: 1h06
